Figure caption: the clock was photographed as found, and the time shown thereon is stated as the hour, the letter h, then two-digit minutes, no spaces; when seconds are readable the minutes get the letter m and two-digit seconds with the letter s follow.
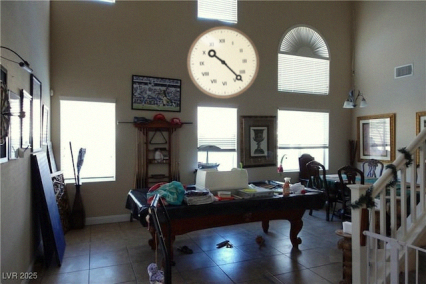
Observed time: 10h23
